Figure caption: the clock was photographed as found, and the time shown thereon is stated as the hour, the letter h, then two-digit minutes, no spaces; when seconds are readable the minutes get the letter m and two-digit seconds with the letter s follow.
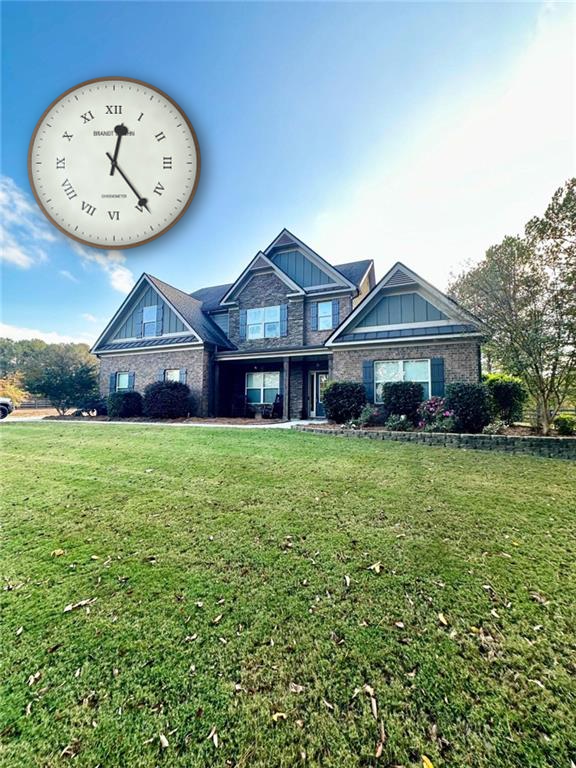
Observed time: 12h24
